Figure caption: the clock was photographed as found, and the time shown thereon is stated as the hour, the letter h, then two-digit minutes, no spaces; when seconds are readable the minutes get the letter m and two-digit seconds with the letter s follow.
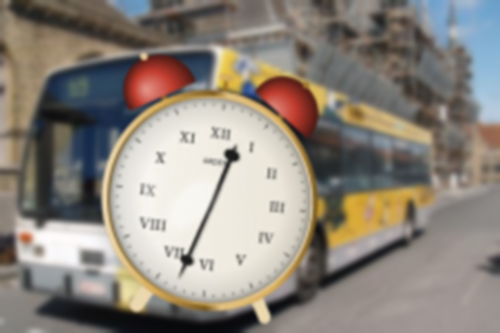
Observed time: 12h33
